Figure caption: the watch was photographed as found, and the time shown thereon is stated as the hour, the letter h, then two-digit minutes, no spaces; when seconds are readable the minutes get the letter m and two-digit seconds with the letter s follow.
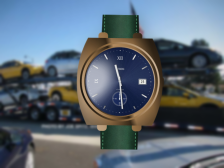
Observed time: 11h29
